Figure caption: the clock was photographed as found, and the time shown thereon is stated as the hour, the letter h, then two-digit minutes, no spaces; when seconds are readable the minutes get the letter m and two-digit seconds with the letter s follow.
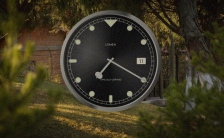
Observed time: 7h20
